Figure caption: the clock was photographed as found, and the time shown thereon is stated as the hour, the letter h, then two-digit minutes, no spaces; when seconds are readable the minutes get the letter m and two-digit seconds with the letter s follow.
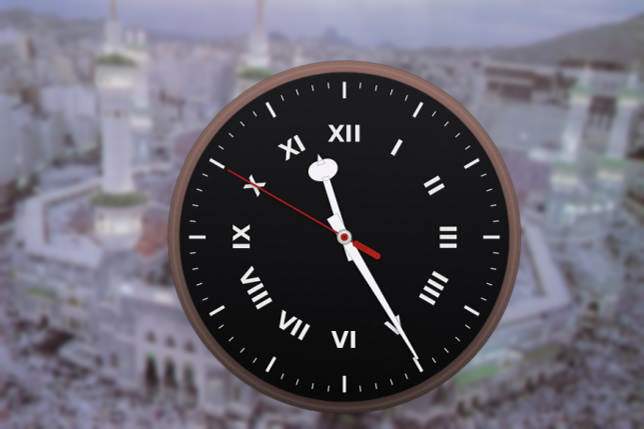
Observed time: 11h24m50s
